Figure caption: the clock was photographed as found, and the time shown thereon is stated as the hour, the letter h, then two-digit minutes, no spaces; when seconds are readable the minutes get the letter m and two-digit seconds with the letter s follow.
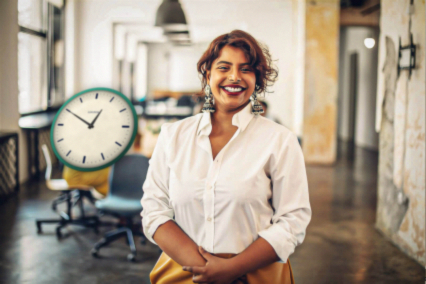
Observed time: 12h50
